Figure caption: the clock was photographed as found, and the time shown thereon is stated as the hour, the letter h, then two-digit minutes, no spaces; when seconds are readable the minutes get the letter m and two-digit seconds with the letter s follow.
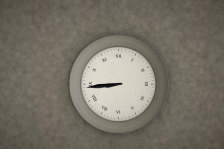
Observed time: 8h44
